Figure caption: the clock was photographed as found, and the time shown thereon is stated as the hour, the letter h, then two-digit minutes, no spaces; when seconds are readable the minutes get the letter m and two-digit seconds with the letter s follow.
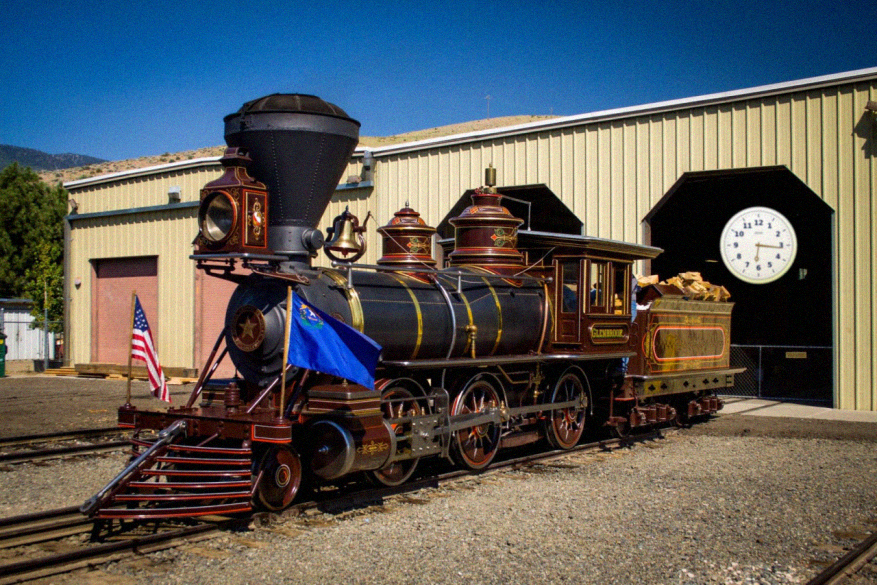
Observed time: 6h16
